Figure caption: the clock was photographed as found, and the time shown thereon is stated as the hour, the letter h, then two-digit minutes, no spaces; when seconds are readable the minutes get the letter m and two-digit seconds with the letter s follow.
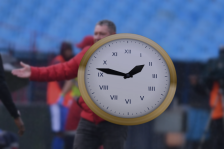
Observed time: 1h47
